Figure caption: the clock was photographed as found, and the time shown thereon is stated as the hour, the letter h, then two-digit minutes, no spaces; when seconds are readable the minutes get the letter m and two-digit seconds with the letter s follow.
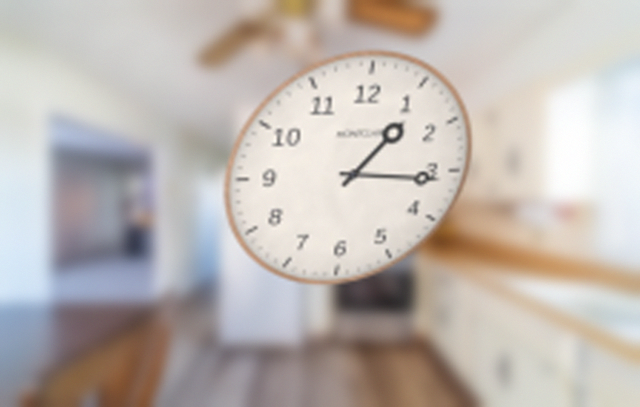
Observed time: 1h16
